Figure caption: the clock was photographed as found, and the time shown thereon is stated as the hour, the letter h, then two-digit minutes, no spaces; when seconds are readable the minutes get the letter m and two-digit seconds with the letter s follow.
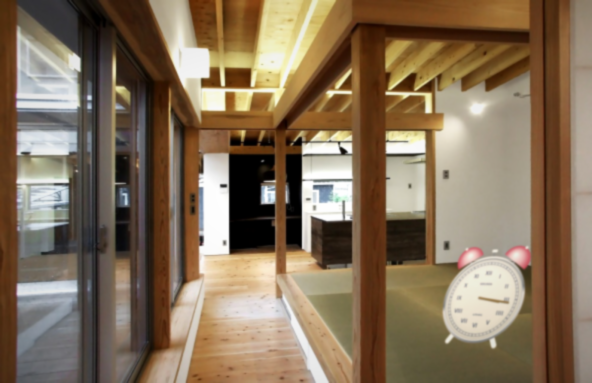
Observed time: 3h16
